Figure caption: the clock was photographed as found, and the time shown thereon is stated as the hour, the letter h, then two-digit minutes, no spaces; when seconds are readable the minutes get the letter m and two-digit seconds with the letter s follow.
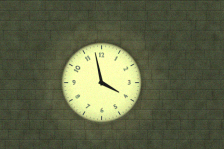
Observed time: 3h58
